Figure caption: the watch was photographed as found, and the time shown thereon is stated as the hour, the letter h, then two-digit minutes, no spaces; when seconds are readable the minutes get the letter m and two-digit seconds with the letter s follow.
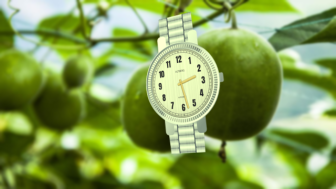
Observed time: 2h28
